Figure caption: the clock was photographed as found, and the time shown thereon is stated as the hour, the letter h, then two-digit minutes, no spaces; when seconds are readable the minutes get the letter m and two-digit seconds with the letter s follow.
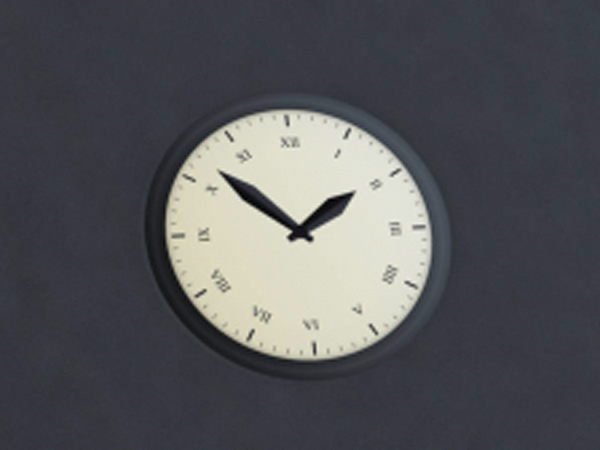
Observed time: 1h52
